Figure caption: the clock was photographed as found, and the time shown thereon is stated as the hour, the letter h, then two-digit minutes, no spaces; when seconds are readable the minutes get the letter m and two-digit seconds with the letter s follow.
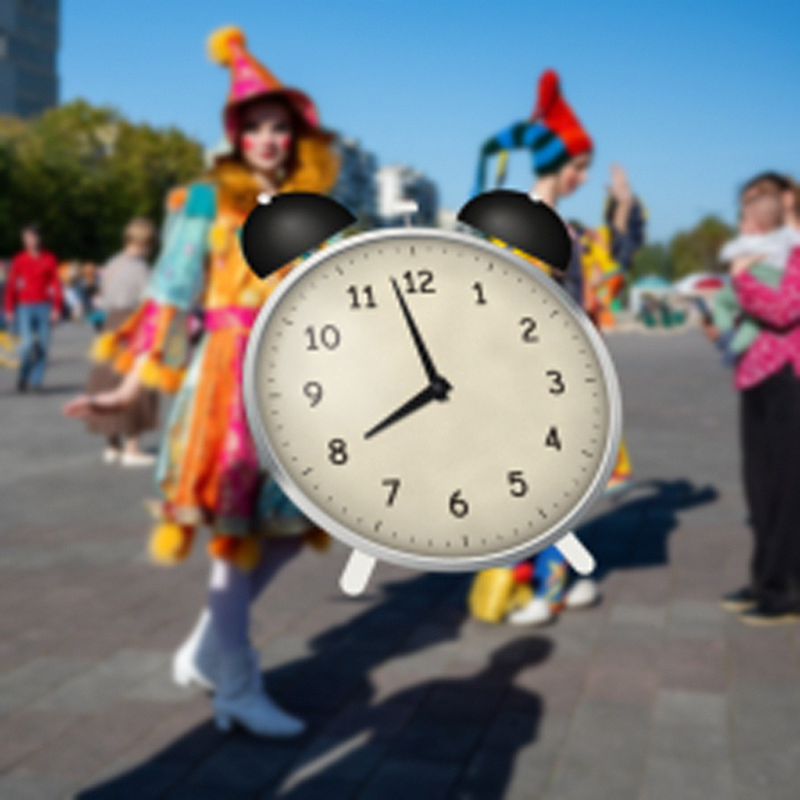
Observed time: 7h58
